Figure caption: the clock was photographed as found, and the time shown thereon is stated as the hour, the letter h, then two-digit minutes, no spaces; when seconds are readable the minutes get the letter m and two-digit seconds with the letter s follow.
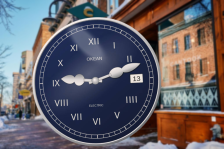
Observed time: 9h12
